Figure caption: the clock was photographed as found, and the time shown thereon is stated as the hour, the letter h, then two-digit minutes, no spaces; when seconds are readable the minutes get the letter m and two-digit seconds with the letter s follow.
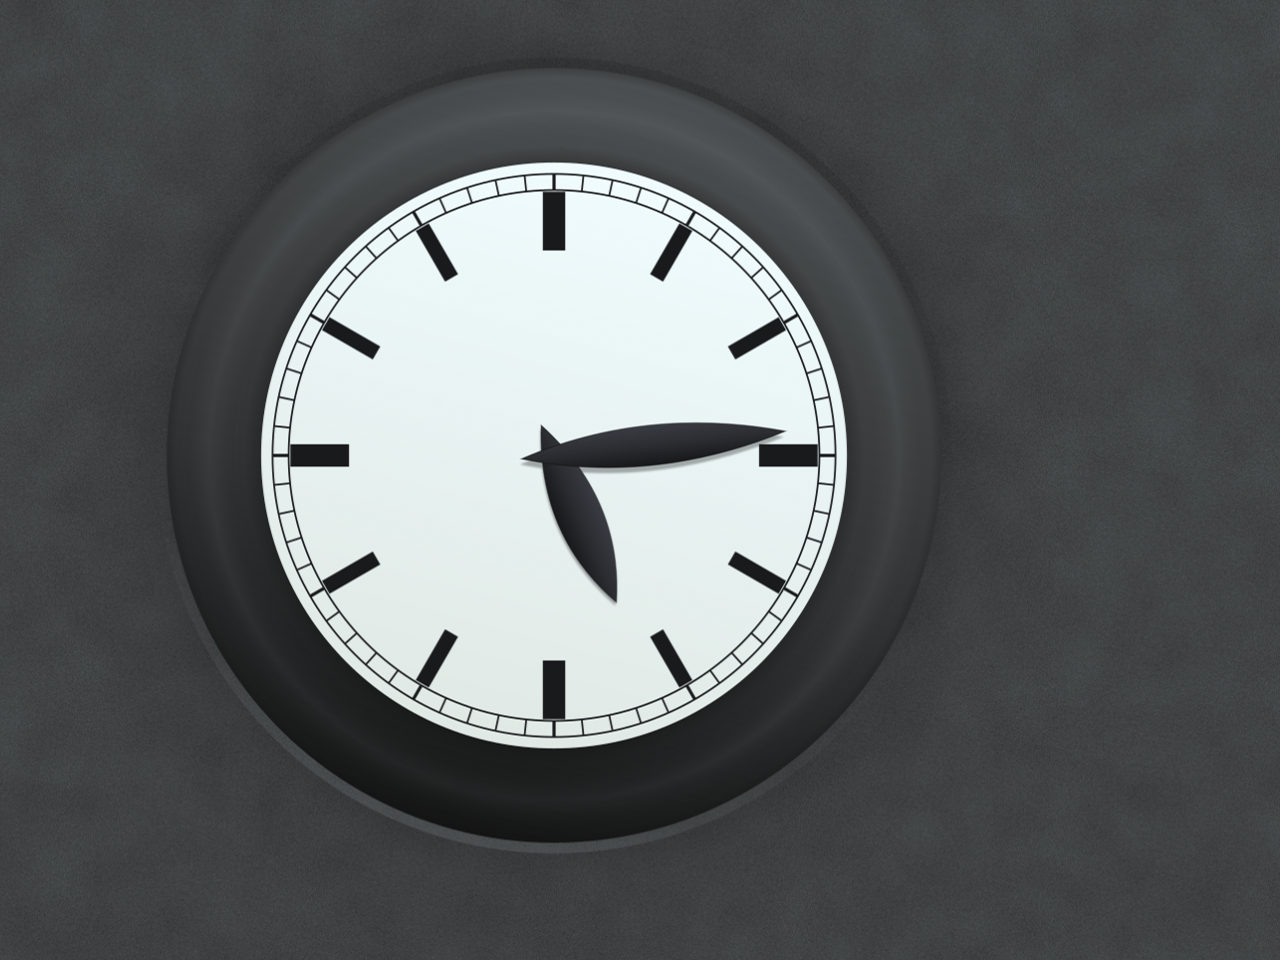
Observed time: 5h14
